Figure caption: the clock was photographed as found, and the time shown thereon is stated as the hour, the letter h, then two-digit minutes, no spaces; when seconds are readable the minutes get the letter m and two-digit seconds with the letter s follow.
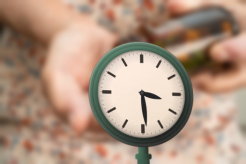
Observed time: 3h29
